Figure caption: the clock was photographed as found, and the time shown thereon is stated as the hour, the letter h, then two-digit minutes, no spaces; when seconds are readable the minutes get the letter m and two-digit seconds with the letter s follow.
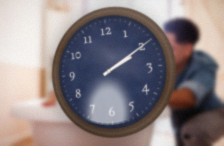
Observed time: 2h10
